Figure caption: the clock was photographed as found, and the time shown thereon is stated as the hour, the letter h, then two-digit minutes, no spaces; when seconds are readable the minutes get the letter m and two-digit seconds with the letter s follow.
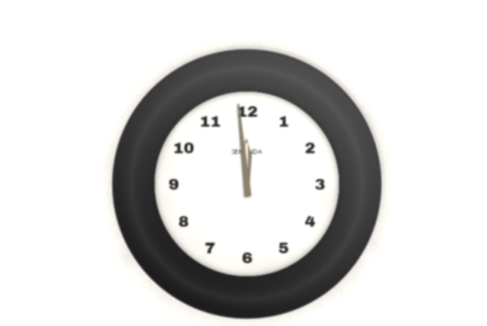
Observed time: 11h59
